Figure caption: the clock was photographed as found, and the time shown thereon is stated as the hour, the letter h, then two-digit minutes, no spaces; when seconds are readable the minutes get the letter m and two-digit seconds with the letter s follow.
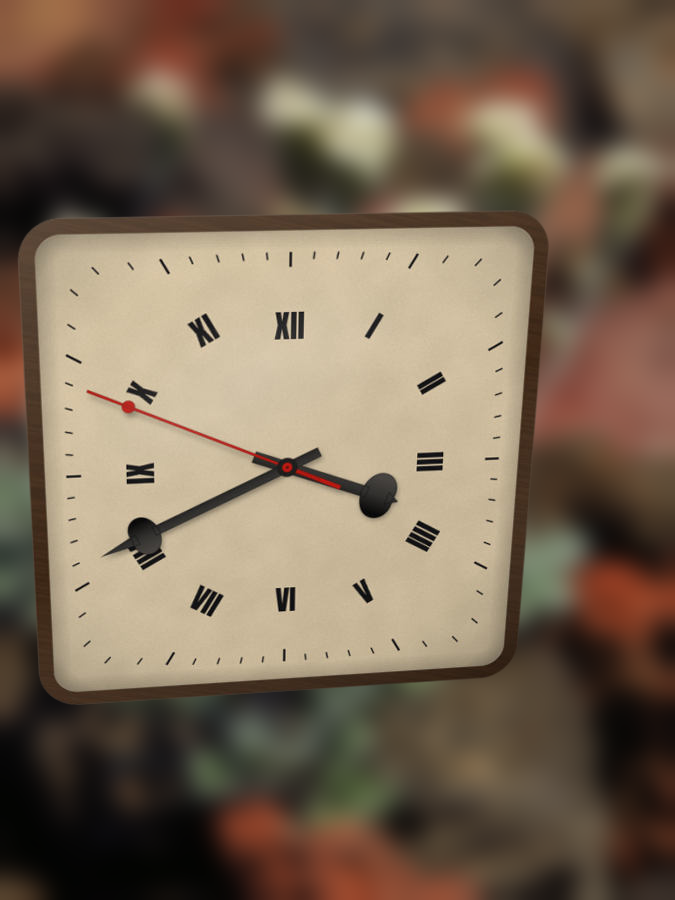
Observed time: 3h40m49s
